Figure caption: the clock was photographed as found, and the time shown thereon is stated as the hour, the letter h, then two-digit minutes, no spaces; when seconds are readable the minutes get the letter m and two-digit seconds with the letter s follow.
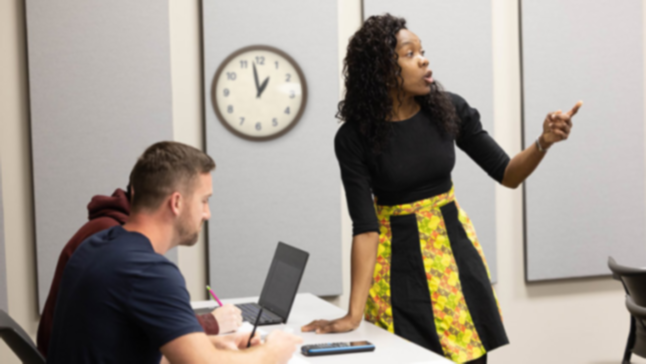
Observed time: 12h58
